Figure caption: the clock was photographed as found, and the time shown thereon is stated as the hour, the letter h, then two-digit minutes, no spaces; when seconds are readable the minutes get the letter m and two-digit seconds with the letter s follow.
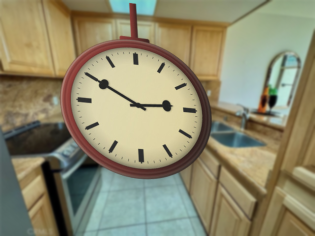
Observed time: 2h50
